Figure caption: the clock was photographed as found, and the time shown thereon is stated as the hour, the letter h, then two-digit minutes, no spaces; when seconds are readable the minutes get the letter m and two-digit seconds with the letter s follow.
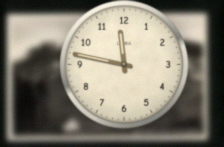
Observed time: 11h47
